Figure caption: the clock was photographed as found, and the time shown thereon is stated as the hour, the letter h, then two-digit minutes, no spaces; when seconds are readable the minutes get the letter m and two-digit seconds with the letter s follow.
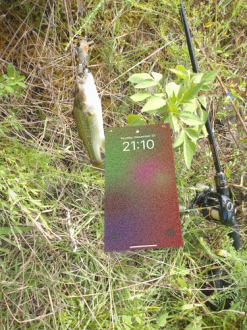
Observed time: 21h10
